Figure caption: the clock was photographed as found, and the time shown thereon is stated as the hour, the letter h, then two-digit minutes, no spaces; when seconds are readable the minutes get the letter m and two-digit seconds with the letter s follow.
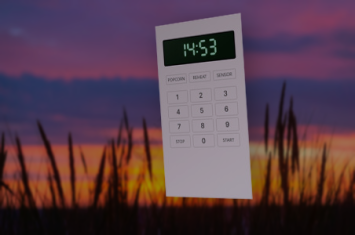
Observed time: 14h53
